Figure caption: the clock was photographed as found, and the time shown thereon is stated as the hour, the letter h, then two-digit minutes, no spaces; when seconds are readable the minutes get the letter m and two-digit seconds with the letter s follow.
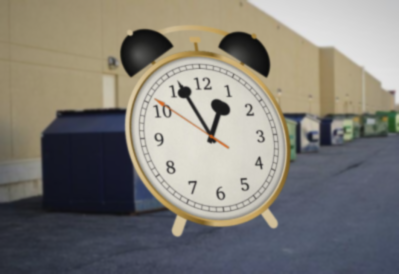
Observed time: 12h55m51s
